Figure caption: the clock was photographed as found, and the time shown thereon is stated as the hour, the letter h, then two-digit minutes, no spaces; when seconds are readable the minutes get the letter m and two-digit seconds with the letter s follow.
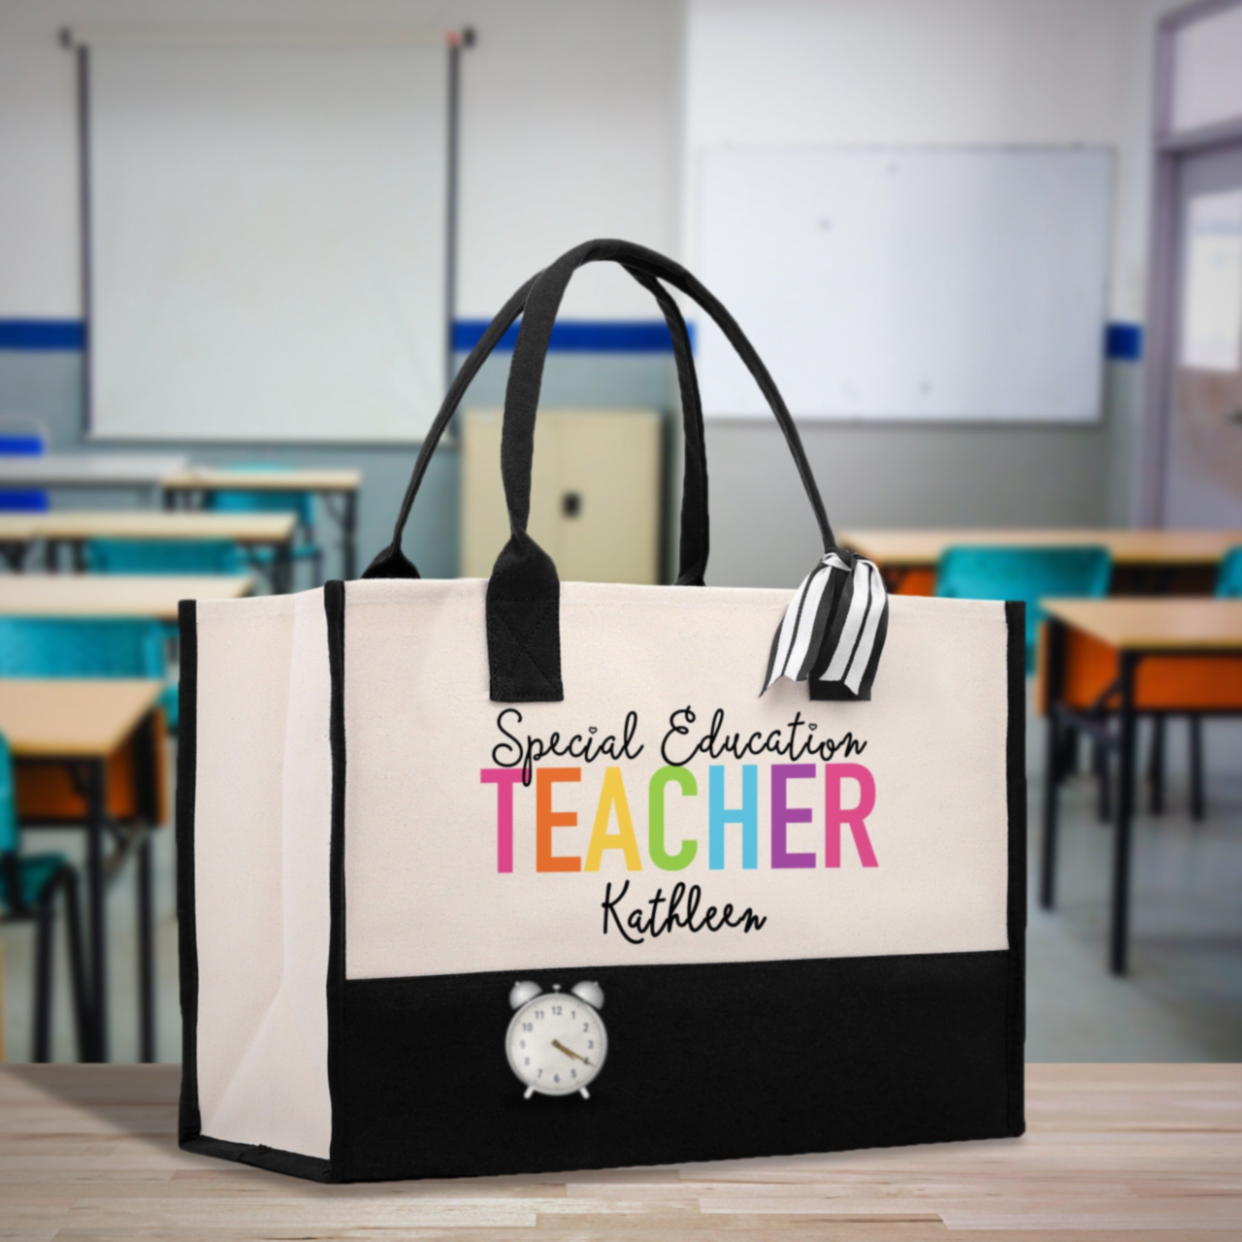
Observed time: 4h20
